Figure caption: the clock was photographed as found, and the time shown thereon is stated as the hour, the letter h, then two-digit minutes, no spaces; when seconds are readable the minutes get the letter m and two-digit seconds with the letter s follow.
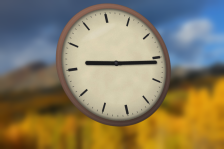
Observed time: 9h16
